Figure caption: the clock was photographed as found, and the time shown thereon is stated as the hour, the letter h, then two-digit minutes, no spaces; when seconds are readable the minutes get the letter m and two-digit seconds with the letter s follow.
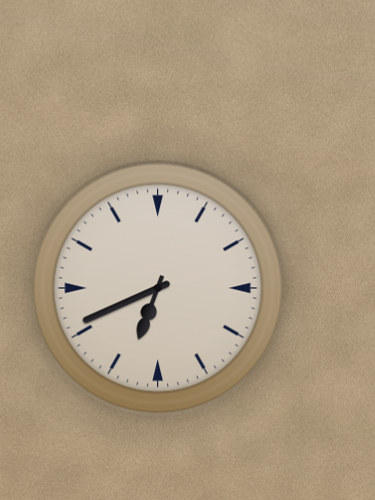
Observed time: 6h41
